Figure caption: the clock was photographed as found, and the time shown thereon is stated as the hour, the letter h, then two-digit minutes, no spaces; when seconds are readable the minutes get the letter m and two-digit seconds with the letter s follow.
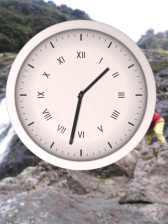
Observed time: 1h32
